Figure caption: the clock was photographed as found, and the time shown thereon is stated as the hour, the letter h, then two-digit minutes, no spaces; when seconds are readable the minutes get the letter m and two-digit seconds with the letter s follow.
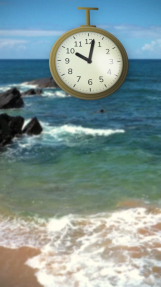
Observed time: 10h02
